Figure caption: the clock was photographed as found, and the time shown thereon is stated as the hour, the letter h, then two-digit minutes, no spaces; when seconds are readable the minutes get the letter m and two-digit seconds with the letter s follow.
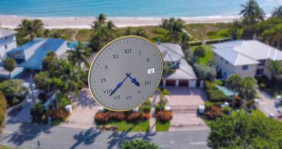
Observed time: 4h38
